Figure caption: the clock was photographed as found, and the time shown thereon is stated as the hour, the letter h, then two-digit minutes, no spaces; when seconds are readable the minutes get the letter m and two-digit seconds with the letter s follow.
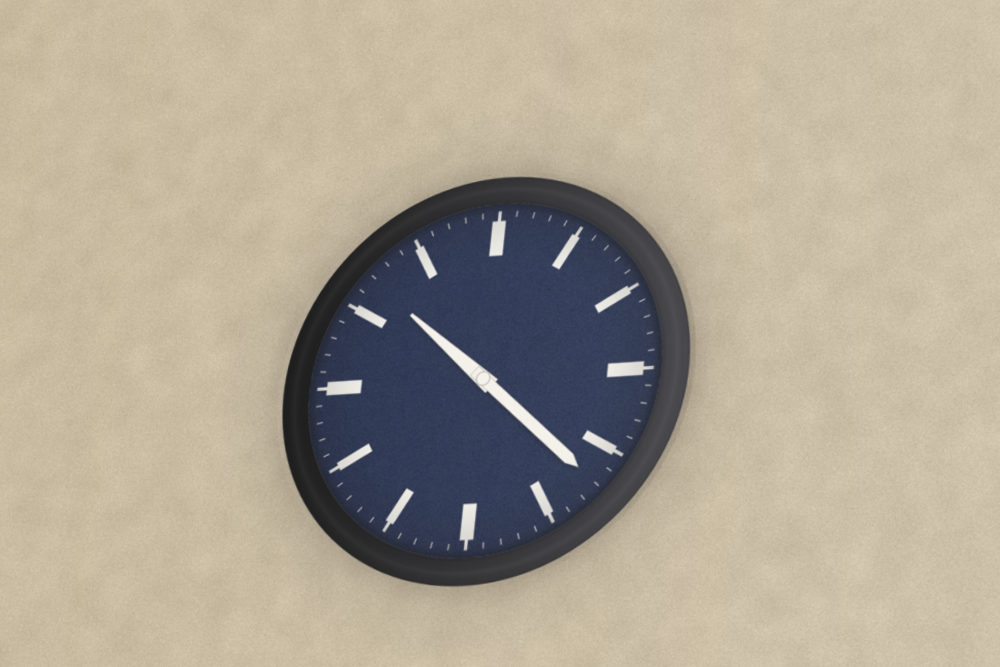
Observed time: 10h22
